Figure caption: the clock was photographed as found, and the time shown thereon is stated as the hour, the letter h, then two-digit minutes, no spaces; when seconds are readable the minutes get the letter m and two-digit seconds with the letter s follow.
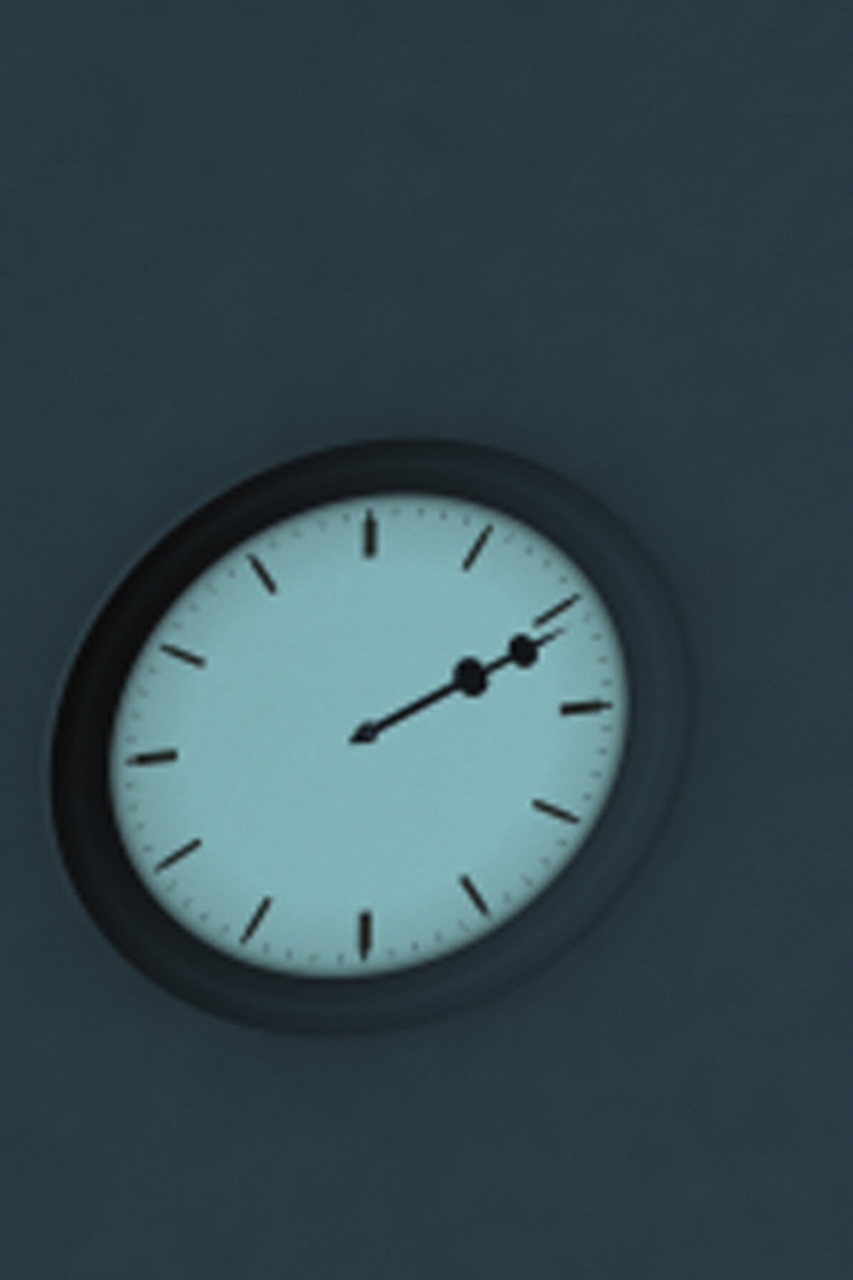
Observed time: 2h11
